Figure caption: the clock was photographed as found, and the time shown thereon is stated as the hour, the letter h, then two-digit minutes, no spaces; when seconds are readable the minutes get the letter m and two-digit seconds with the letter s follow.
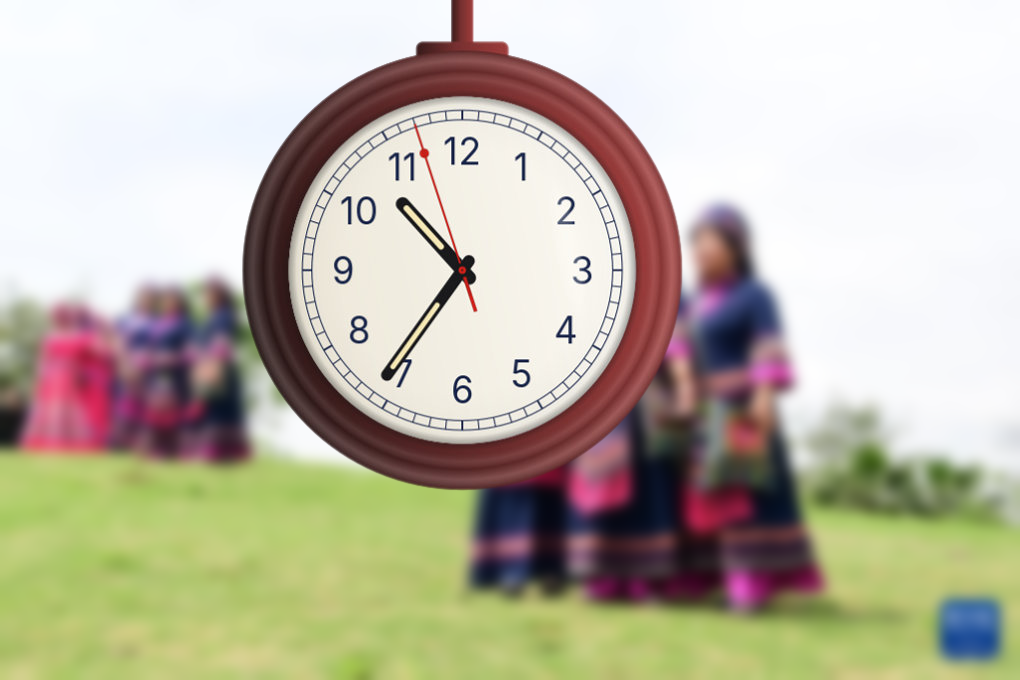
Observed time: 10h35m57s
